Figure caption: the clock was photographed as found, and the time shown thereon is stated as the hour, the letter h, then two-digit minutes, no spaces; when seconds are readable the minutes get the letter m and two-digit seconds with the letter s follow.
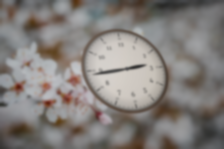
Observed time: 2h44
